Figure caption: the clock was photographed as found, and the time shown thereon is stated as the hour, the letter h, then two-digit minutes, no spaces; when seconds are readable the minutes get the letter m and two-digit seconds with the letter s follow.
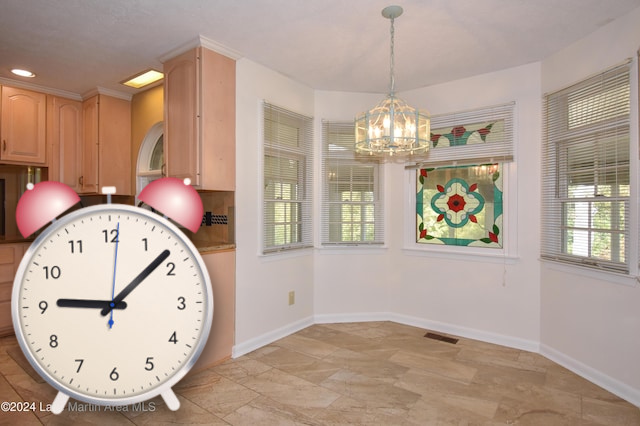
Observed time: 9h08m01s
